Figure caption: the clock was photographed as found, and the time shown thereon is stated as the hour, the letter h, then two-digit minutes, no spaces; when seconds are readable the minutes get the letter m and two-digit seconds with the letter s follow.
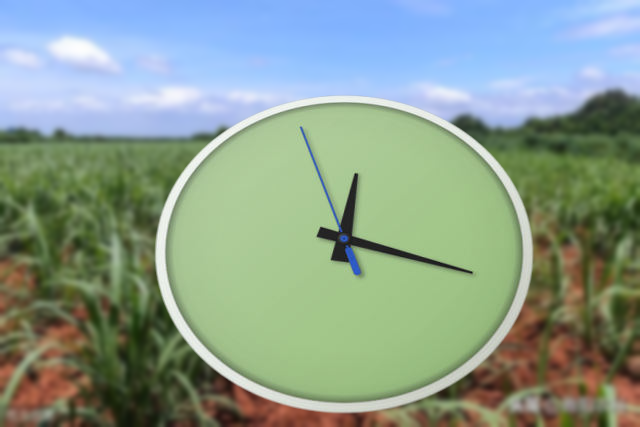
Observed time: 12h17m57s
